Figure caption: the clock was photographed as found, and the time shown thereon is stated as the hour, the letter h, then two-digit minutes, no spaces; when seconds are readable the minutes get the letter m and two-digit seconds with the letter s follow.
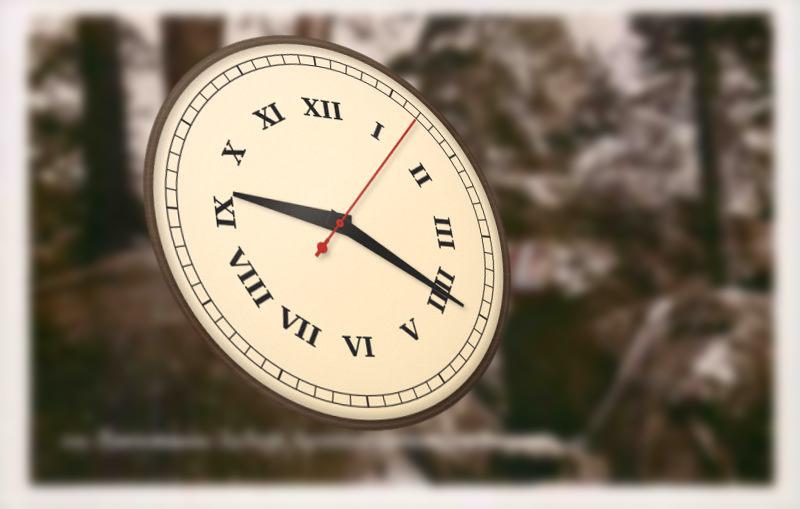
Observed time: 9h20m07s
